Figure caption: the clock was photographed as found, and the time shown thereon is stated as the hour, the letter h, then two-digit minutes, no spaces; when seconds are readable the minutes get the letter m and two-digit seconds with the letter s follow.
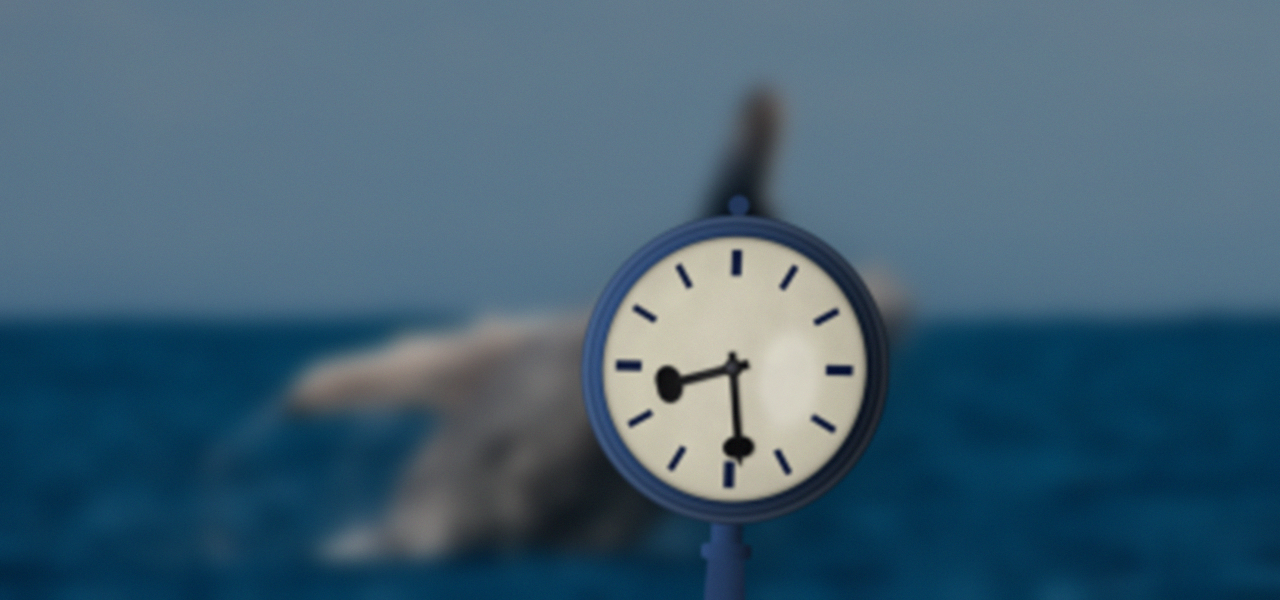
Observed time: 8h29
